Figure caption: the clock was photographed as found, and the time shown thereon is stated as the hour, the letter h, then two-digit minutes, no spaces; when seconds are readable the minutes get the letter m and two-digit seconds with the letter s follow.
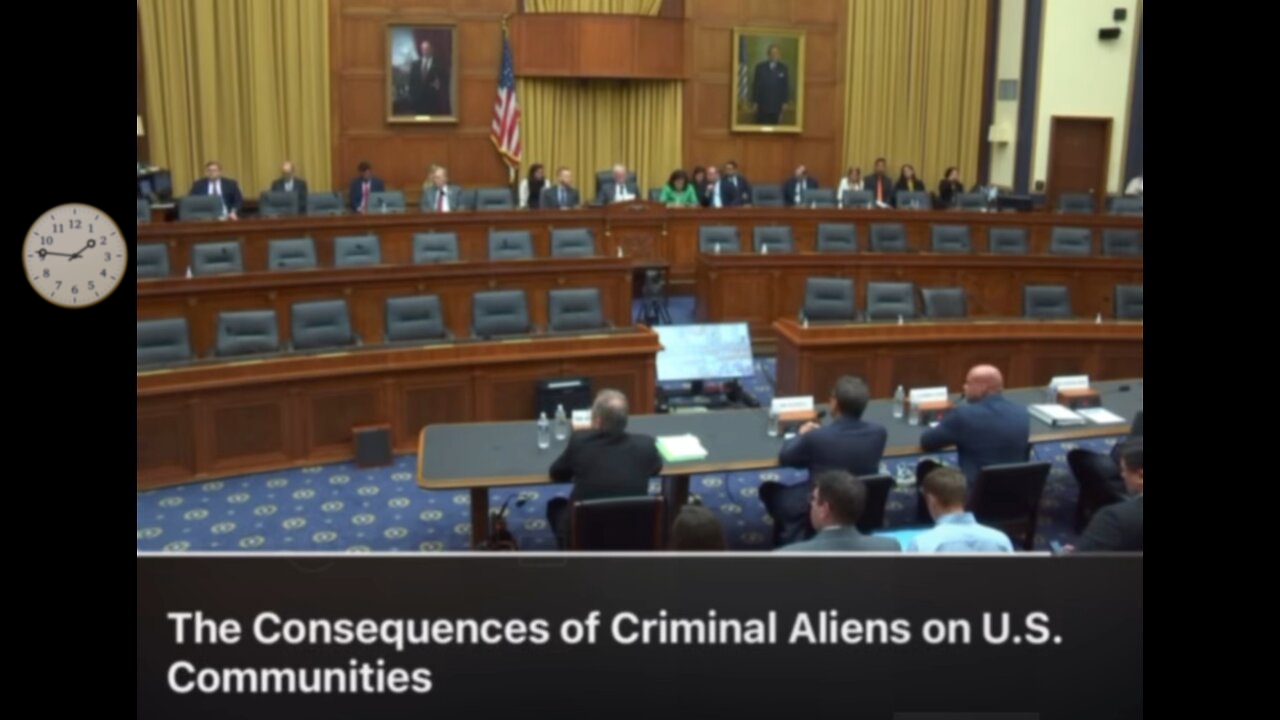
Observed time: 1h46
